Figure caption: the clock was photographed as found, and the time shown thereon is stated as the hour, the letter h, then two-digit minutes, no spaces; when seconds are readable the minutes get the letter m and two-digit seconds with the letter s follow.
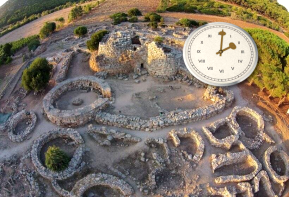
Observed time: 2h01
